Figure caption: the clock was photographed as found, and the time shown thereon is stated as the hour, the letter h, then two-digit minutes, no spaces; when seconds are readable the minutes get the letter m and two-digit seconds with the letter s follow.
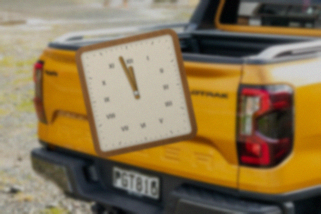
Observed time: 11h58
